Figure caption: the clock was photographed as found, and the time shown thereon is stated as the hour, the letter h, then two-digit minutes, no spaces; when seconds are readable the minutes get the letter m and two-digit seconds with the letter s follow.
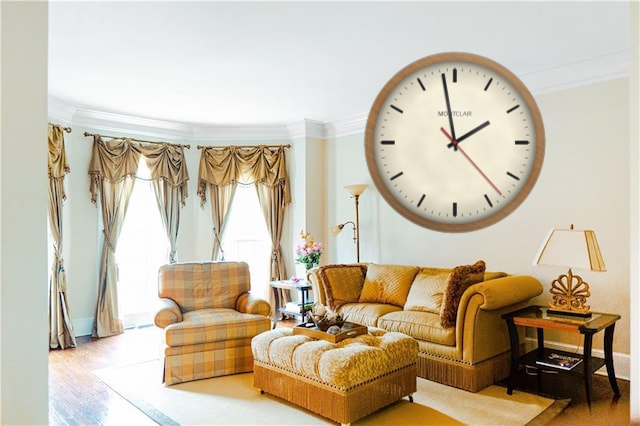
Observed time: 1h58m23s
